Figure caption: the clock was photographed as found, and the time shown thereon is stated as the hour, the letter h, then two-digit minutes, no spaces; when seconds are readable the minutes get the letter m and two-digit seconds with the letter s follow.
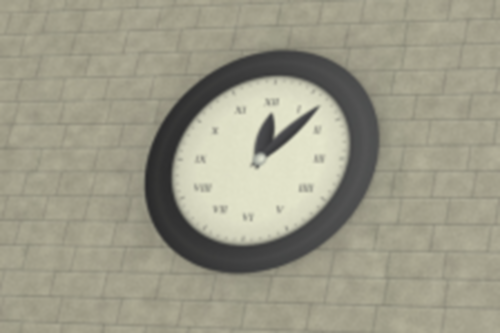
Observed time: 12h07
